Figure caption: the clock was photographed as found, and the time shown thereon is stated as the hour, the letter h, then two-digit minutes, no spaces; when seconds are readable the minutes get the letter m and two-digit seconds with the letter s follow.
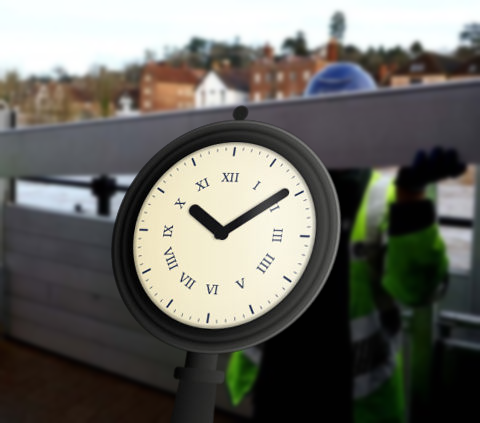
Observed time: 10h09
